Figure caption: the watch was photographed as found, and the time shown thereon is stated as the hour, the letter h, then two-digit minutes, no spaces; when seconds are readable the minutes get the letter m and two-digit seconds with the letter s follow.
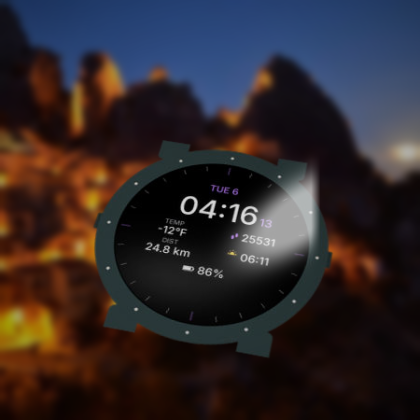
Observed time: 4h16m13s
